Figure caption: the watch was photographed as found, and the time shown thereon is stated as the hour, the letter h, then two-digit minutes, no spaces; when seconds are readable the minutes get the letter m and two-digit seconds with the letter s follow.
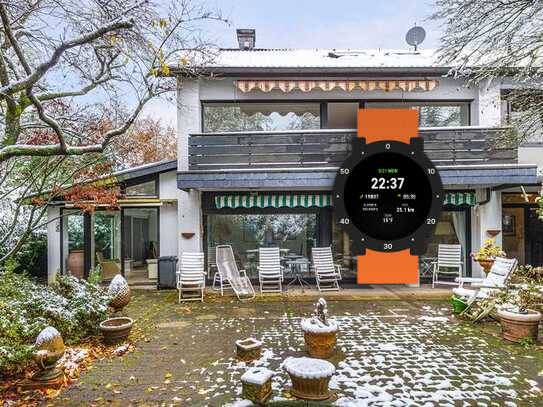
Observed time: 22h37
